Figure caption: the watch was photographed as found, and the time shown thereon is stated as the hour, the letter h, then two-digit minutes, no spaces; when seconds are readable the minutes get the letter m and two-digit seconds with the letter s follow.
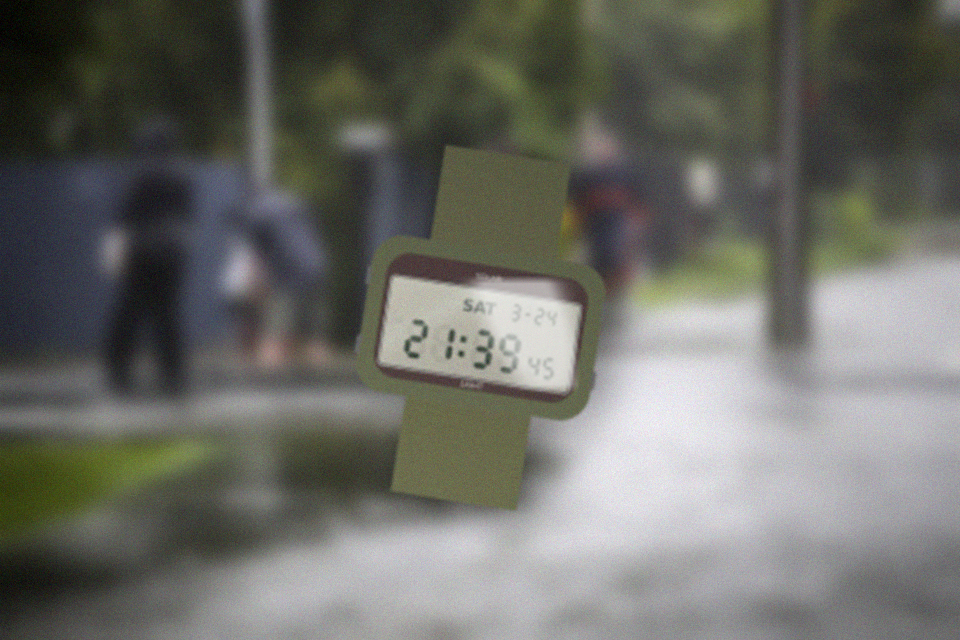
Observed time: 21h39m45s
